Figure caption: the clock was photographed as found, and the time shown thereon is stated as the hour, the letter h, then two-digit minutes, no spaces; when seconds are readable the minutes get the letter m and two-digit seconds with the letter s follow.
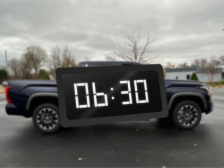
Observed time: 6h30
